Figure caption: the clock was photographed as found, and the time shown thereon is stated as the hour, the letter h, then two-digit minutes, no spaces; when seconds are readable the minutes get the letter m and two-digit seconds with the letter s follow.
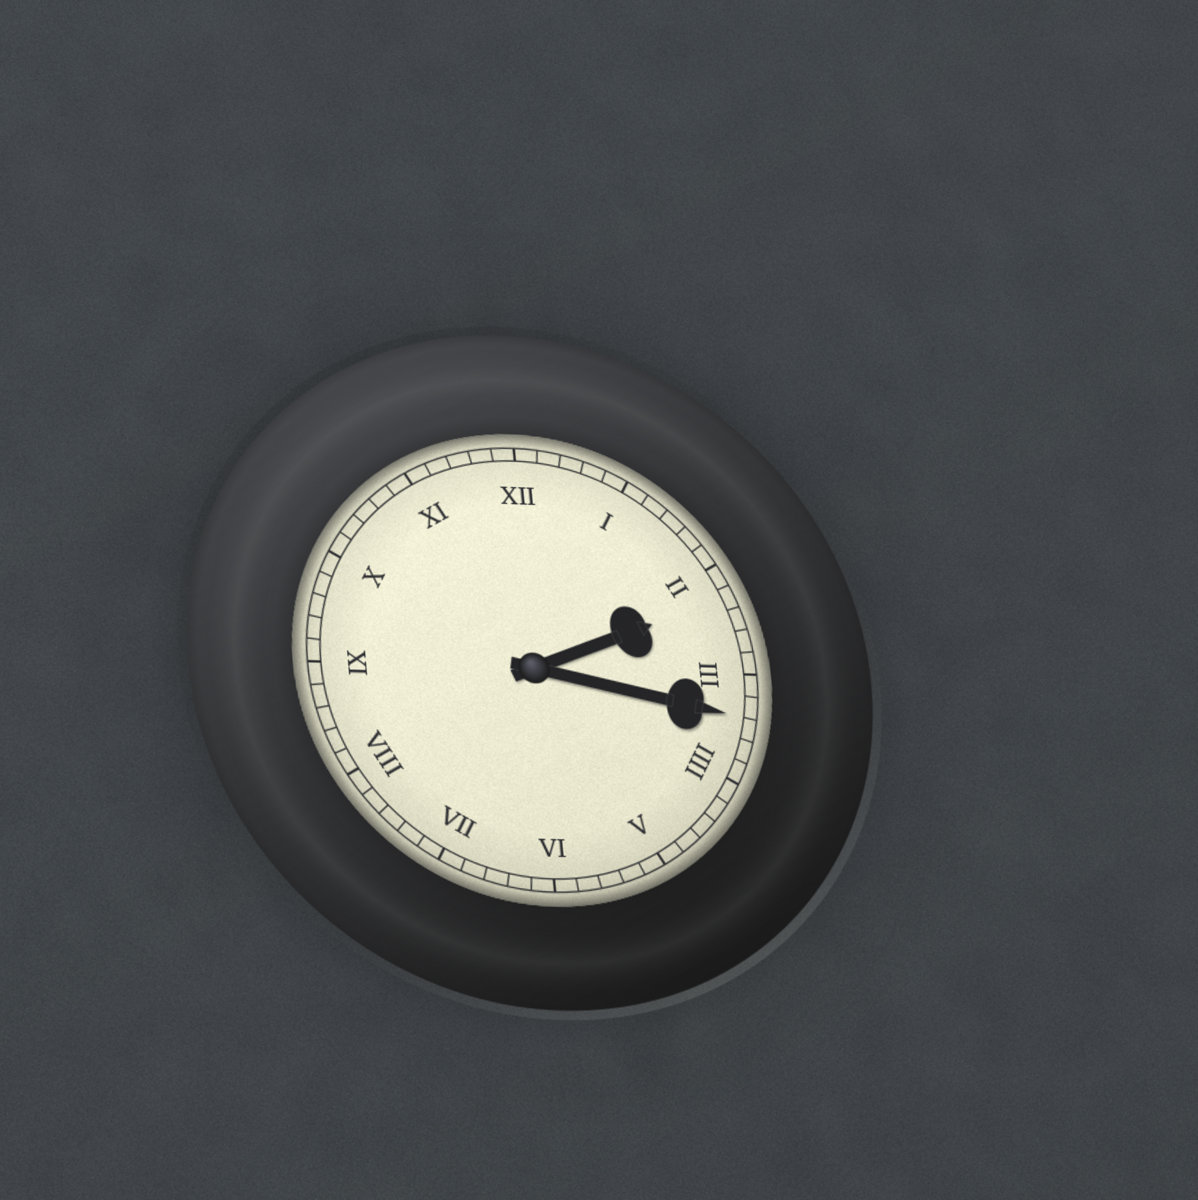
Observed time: 2h17
